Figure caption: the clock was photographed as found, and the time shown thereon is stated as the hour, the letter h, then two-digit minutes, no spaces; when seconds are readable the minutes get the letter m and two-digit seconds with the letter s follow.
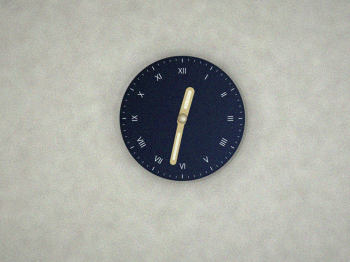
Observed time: 12h32
